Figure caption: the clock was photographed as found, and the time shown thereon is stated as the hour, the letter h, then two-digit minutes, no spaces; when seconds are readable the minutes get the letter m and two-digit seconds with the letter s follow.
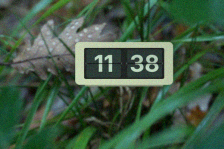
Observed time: 11h38
